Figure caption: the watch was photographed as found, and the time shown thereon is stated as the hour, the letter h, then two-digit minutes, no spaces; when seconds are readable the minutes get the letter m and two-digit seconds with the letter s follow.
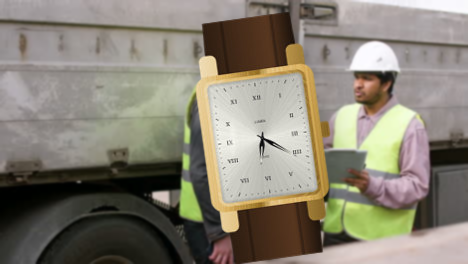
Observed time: 6h21
